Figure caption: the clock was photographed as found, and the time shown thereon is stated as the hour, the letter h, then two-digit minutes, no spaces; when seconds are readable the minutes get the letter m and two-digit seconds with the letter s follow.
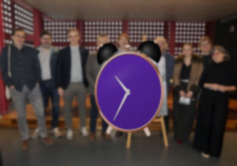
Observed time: 10h35
